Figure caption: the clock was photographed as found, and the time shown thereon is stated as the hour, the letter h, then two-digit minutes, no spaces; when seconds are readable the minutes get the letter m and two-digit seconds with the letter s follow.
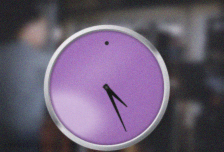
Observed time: 4h26
